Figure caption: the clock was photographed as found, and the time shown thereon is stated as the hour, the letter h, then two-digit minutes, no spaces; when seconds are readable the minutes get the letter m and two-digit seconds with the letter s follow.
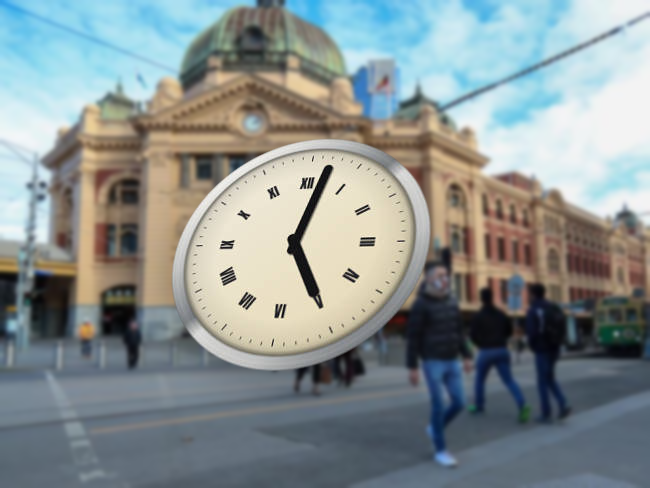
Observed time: 5h02
